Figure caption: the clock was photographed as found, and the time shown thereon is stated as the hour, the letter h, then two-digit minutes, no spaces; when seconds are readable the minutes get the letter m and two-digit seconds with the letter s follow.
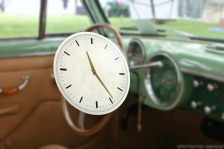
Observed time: 11h24
